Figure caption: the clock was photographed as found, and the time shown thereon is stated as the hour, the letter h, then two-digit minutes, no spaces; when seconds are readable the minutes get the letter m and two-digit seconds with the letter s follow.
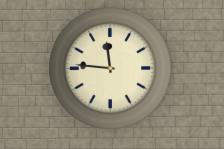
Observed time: 11h46
